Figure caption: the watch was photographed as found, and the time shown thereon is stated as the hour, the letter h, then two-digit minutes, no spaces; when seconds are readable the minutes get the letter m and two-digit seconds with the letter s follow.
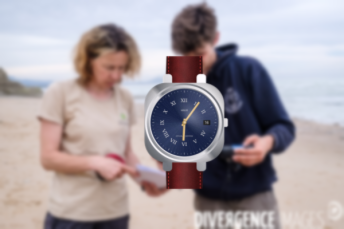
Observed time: 6h06
